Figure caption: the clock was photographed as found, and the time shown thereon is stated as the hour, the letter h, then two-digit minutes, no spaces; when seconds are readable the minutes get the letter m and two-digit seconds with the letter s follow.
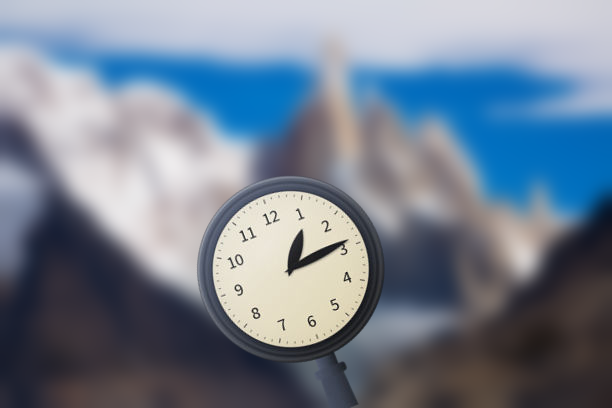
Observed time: 1h14
